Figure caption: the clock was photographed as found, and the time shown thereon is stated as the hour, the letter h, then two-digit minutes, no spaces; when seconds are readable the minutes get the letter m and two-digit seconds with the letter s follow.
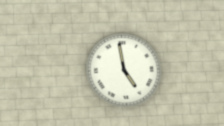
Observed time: 4h59
